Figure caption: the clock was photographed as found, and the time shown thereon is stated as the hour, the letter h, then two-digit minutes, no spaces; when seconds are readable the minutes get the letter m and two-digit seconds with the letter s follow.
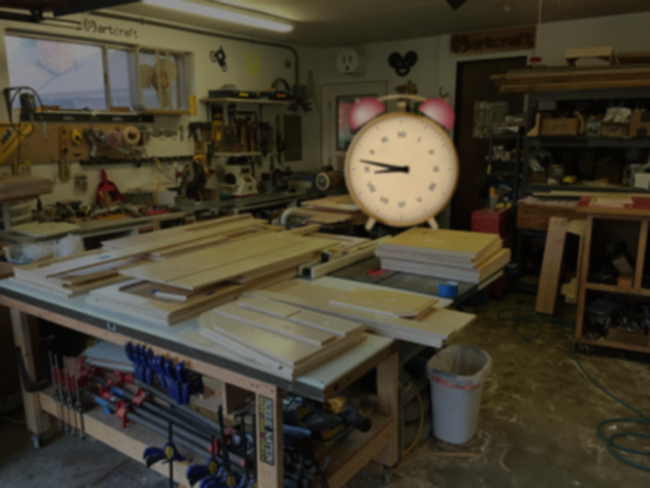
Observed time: 8h47
